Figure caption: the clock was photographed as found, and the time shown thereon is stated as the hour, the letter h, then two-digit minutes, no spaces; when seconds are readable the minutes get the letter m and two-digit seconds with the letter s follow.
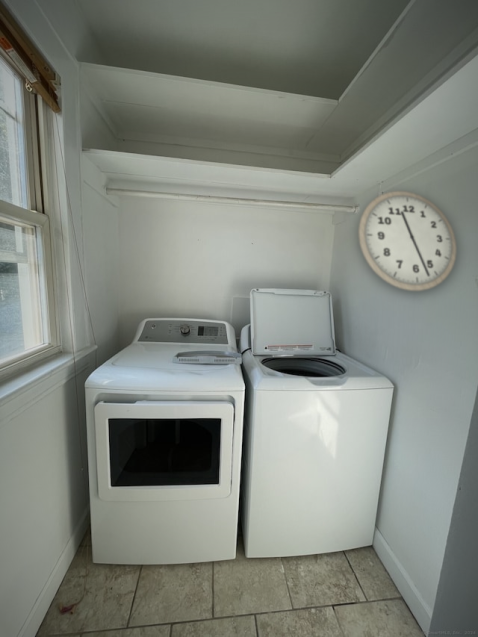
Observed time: 11h27
